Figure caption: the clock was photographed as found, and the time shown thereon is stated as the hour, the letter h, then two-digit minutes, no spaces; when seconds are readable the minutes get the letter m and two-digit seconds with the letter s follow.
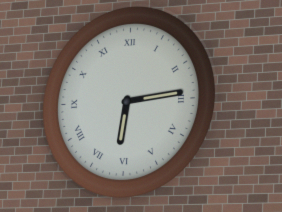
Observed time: 6h14
